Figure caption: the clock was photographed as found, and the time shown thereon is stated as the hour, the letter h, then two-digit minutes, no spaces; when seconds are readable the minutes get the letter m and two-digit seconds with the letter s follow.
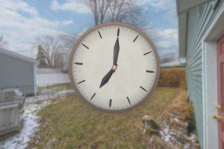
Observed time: 7h00
